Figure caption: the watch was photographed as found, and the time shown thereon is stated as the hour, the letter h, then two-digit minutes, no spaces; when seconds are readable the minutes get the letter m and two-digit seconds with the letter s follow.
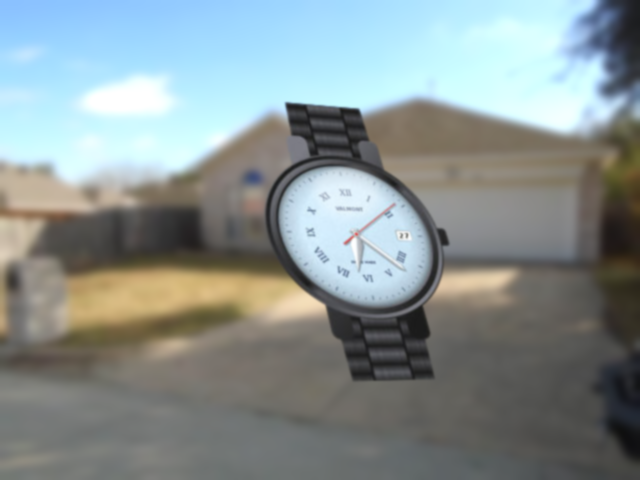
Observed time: 6h22m09s
